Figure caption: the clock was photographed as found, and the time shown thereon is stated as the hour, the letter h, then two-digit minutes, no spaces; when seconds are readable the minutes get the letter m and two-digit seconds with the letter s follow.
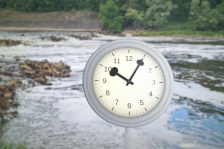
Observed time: 10h05
